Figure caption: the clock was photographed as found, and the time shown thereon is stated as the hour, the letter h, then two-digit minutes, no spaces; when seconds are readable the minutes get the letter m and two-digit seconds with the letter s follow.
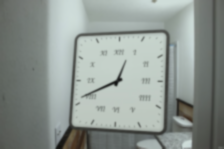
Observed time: 12h41
